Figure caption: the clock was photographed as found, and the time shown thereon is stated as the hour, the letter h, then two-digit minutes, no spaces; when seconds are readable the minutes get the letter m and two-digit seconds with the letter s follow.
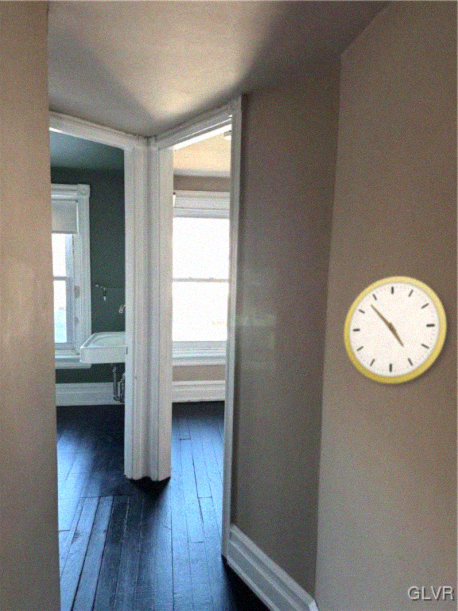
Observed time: 4h53
